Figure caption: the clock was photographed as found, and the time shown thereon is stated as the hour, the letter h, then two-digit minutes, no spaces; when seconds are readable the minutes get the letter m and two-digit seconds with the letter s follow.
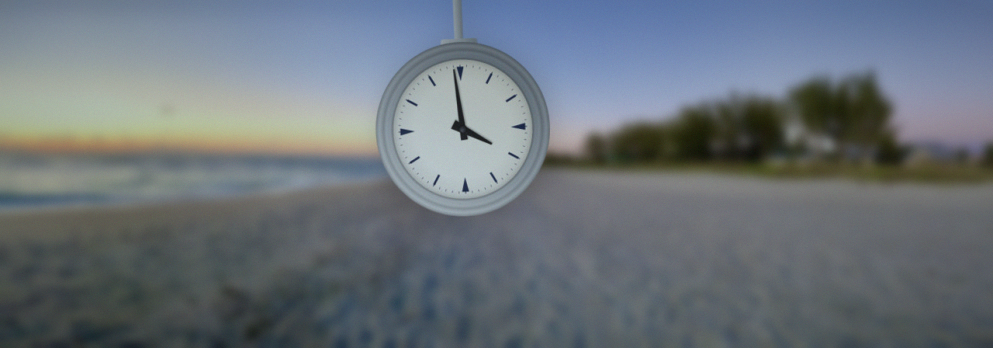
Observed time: 3h59
